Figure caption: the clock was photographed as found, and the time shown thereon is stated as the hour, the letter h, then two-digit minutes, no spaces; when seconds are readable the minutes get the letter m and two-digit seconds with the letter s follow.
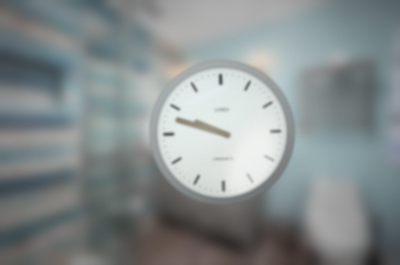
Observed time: 9h48
